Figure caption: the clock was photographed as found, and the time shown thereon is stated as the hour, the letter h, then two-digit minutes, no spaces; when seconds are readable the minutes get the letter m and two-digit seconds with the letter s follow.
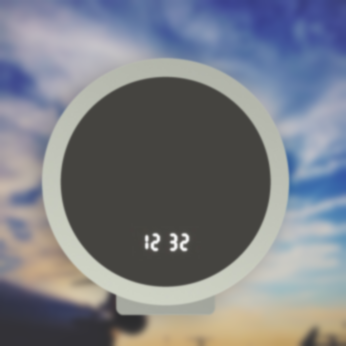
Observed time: 12h32
